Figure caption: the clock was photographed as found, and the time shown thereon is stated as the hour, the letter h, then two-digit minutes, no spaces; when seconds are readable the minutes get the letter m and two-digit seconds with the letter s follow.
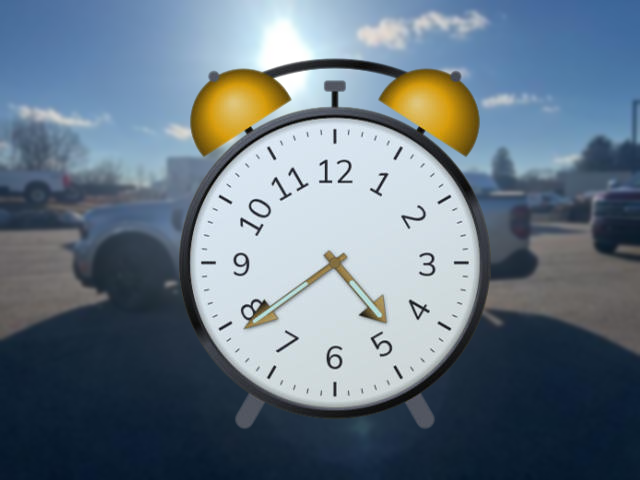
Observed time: 4h39
